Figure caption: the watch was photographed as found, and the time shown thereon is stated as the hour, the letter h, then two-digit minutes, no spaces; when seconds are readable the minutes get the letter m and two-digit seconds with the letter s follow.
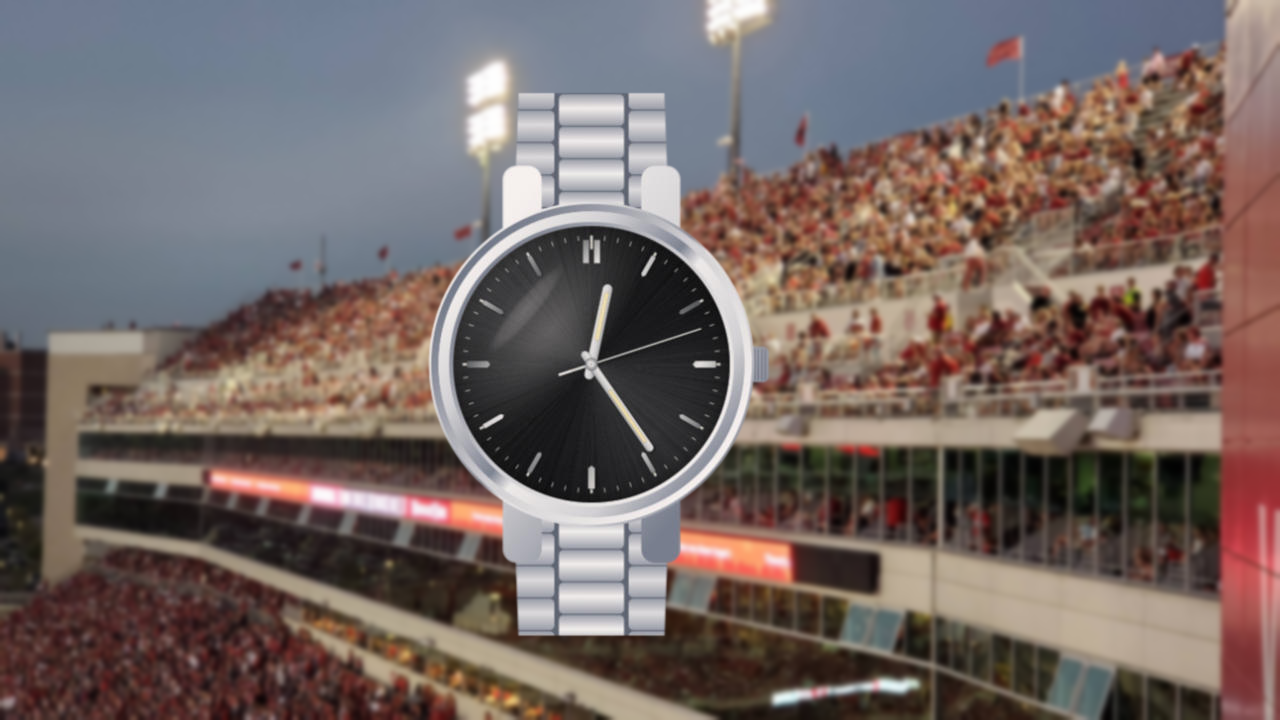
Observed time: 12h24m12s
